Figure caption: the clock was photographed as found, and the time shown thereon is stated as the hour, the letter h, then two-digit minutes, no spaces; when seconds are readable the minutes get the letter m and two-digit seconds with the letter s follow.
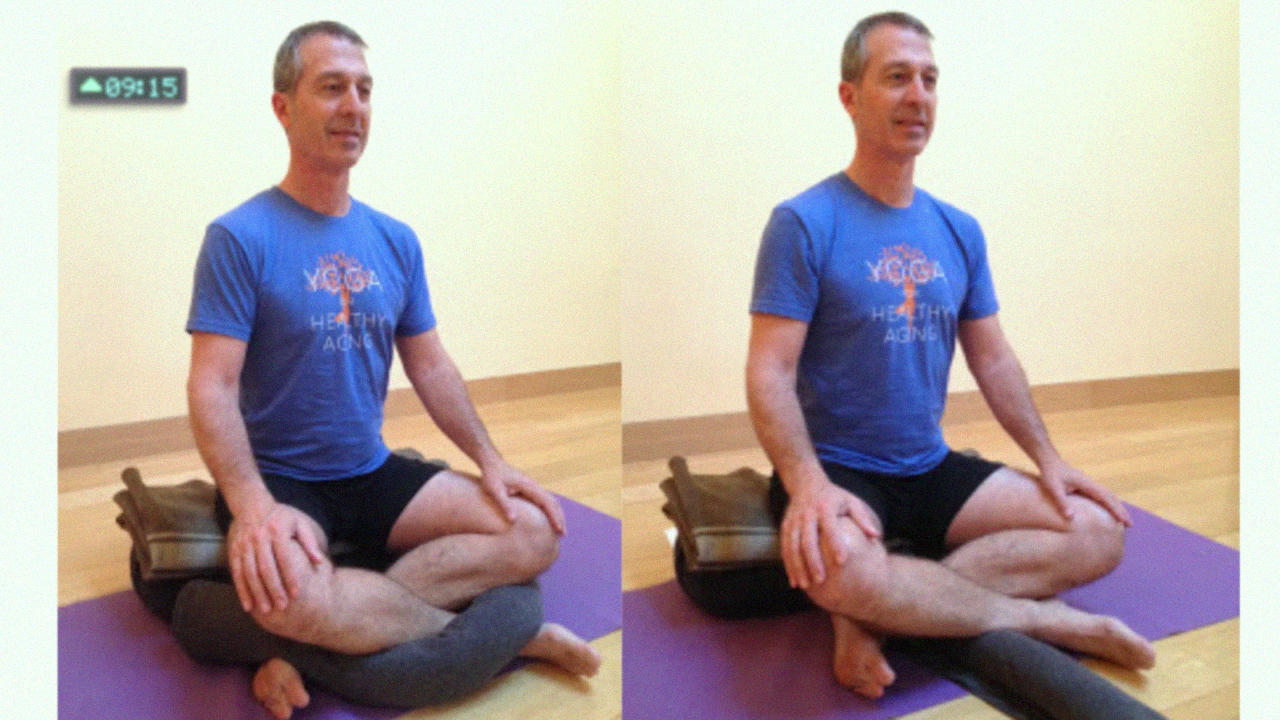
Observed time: 9h15
